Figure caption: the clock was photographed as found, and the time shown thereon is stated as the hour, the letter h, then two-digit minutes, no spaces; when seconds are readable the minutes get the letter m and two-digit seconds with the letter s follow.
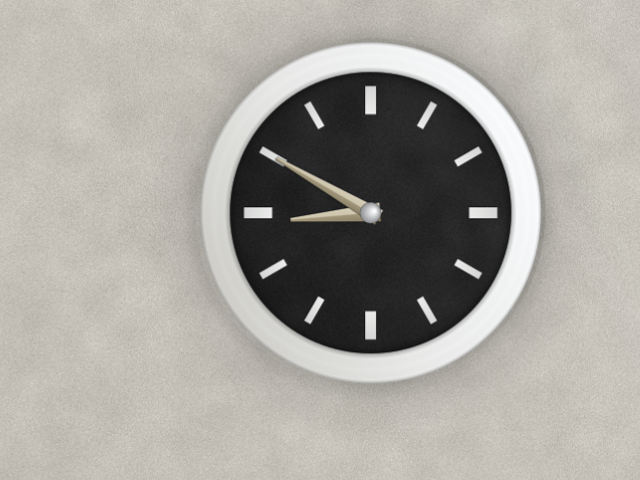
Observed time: 8h50
